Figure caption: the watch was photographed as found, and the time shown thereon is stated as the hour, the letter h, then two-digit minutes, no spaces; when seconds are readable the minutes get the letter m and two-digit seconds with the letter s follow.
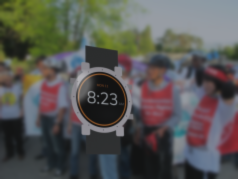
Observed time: 8h23
